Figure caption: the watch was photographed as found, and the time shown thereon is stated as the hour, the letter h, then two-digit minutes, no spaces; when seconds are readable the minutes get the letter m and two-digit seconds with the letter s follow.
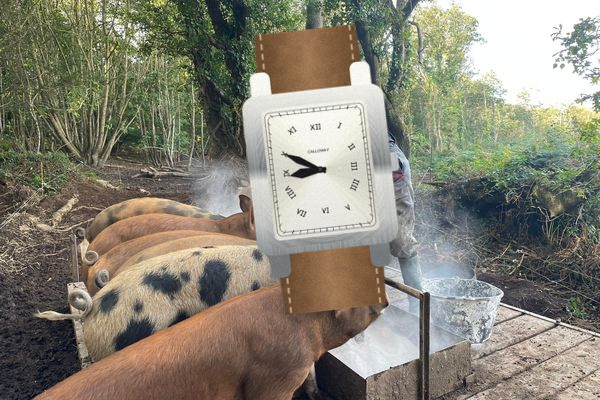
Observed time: 8h50
